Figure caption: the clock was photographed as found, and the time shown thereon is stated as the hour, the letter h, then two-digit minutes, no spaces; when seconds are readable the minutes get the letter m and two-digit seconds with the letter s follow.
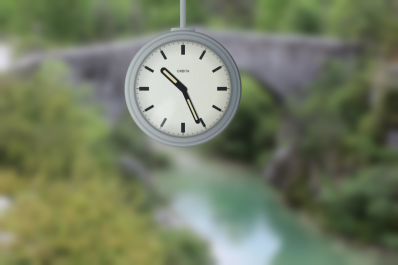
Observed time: 10h26
